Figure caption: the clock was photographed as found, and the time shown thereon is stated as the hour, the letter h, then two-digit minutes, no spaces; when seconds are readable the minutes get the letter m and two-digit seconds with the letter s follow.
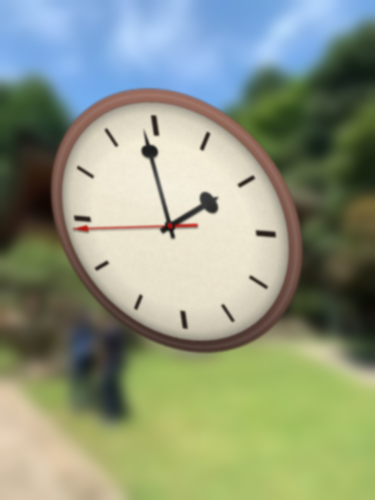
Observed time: 1h58m44s
